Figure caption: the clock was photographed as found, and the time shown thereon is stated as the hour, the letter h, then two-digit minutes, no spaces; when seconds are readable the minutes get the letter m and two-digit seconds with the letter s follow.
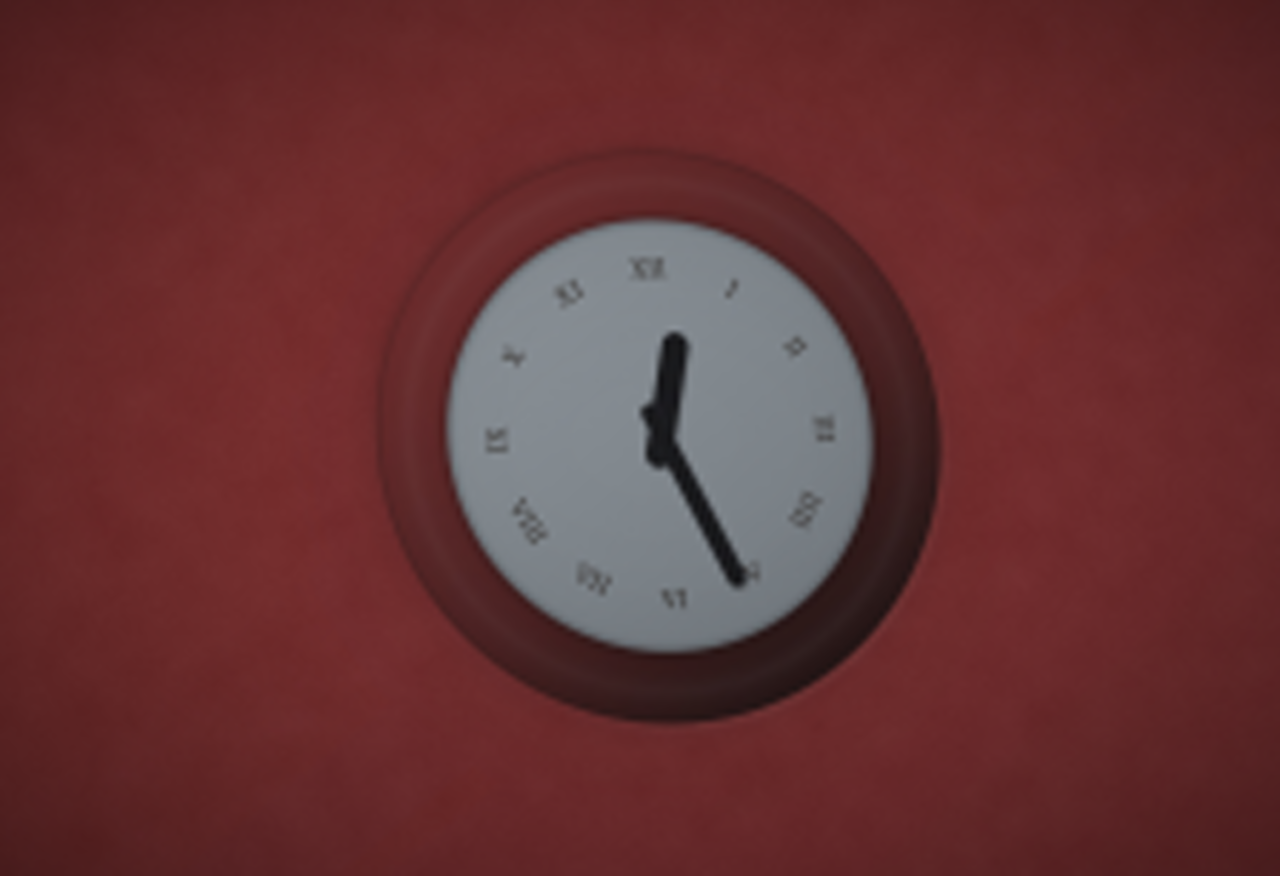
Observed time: 12h26
